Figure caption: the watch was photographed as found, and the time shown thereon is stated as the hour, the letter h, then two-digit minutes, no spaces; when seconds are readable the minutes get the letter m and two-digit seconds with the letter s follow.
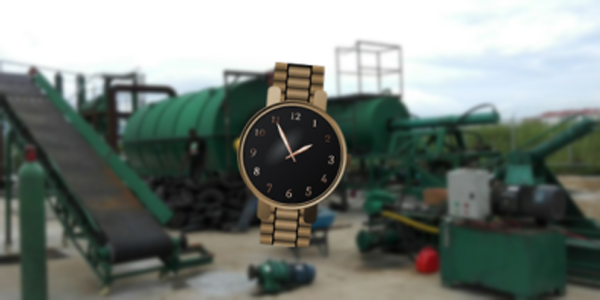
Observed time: 1h55
